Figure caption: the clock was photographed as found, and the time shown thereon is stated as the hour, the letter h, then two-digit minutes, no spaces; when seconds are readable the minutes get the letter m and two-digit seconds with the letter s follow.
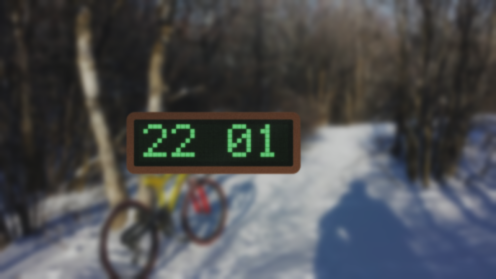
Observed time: 22h01
